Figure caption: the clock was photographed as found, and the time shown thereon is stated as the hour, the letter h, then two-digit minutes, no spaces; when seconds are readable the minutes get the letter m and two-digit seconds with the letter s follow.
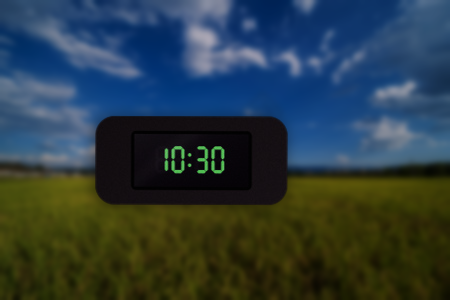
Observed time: 10h30
